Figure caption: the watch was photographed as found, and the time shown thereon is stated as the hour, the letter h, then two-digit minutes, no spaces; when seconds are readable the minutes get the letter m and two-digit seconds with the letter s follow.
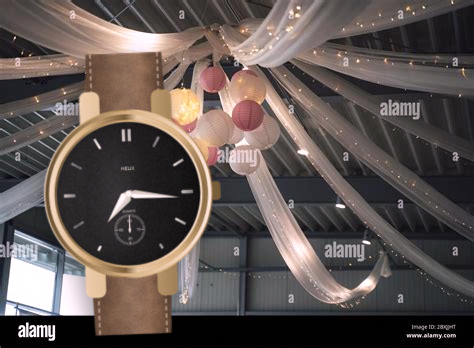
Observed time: 7h16
